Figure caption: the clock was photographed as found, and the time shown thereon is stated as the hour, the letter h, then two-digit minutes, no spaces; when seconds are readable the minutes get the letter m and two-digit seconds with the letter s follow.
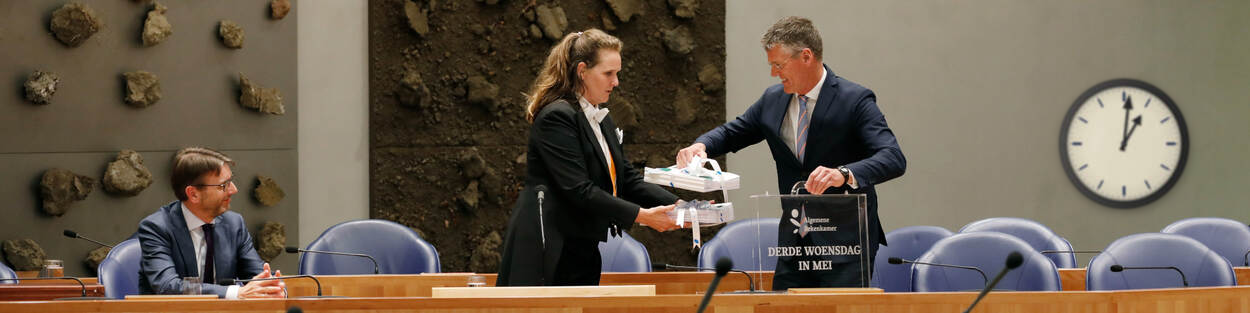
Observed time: 1h01
